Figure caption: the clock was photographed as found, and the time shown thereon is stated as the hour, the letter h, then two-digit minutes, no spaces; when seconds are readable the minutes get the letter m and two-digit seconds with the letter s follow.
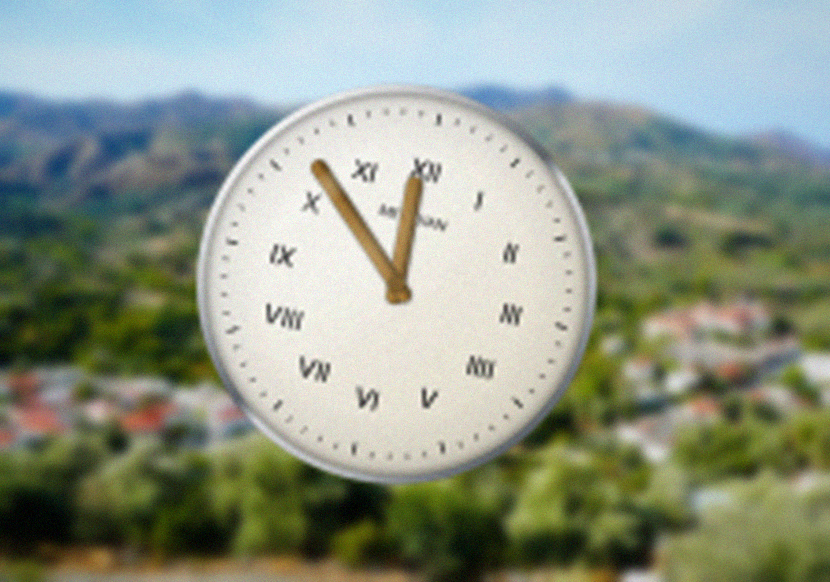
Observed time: 11h52
